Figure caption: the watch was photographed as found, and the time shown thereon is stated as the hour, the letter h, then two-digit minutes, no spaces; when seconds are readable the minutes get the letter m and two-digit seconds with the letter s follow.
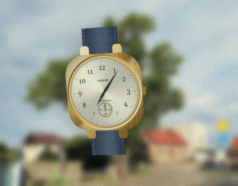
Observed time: 7h06
